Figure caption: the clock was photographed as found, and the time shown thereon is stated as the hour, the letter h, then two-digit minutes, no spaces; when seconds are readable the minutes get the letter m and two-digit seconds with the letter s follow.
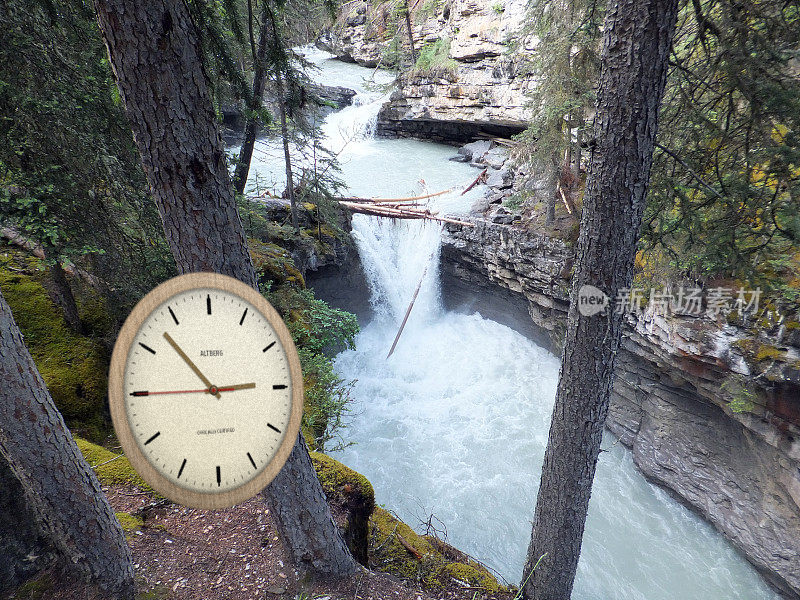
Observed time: 2h52m45s
